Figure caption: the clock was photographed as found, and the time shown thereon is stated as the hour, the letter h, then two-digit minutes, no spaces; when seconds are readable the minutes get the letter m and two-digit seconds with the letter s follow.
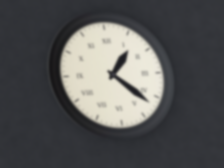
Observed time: 1h22
